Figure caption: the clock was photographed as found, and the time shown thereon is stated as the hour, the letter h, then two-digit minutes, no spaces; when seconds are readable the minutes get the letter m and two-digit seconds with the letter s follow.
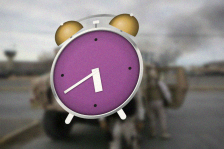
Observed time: 5h40
